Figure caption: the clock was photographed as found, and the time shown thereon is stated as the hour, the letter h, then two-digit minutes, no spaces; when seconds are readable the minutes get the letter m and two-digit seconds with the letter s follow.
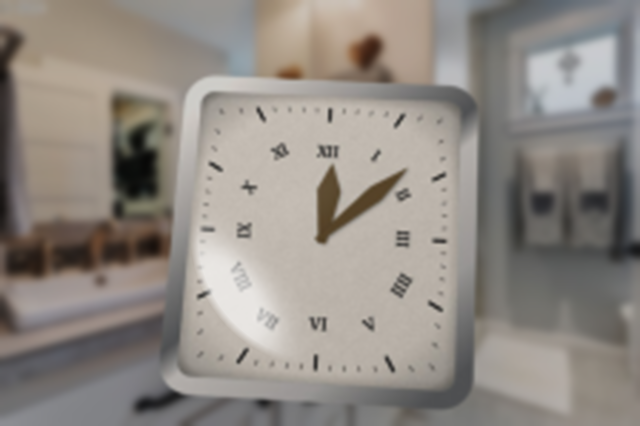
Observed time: 12h08
